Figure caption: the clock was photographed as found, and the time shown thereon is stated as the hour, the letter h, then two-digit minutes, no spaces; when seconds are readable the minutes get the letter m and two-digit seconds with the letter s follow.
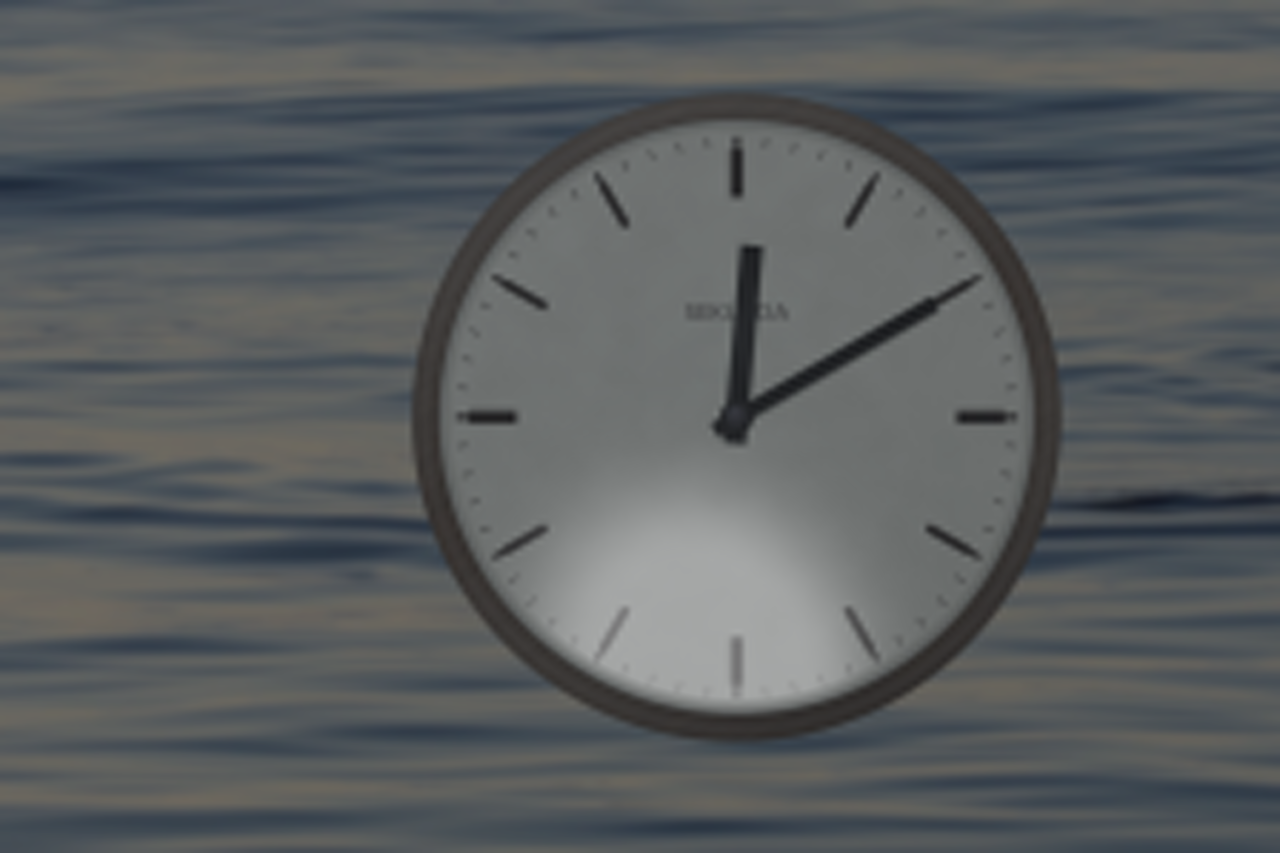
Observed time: 12h10
